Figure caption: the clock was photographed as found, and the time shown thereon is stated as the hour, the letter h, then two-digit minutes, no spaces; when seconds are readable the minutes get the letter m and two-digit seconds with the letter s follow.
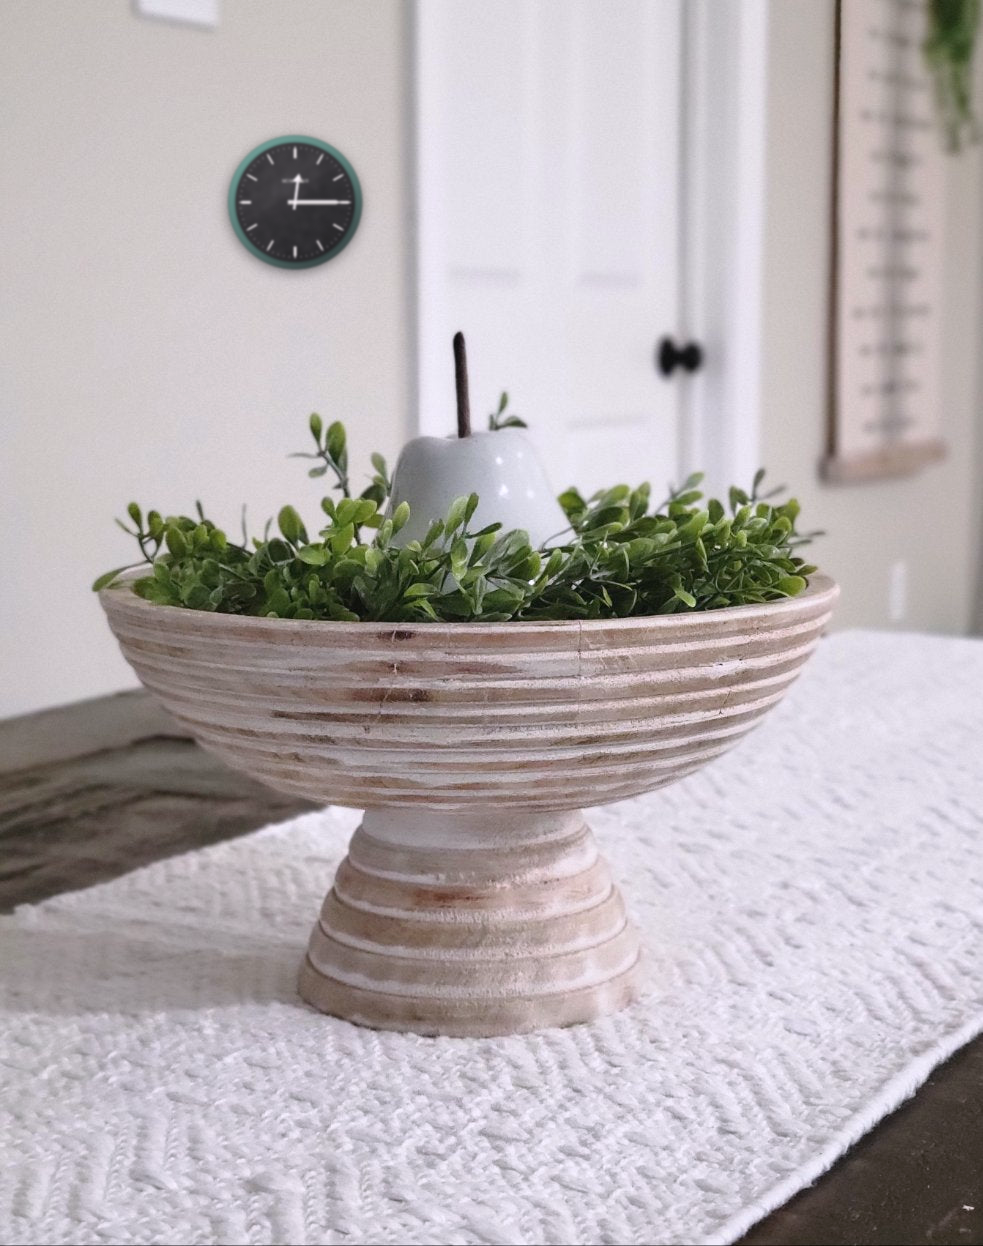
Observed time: 12h15
